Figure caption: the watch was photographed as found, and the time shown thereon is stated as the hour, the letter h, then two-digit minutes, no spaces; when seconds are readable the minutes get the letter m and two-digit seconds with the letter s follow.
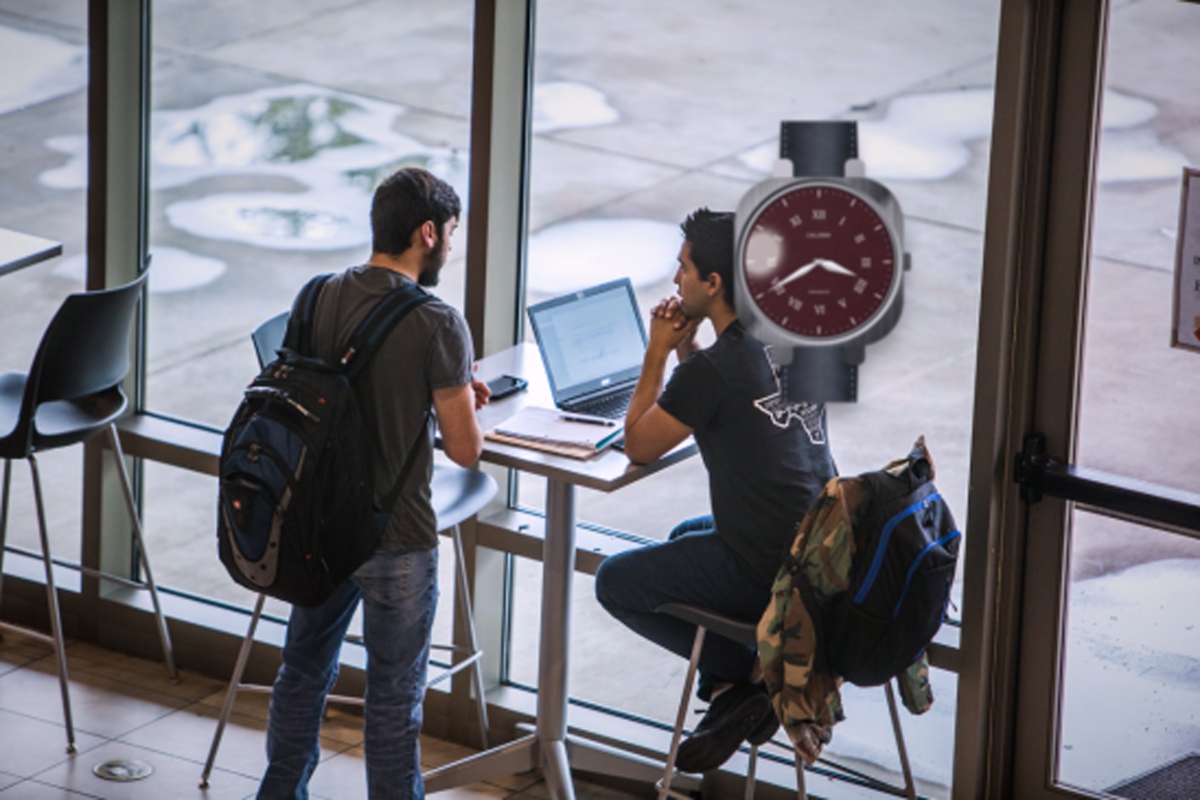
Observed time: 3h40
